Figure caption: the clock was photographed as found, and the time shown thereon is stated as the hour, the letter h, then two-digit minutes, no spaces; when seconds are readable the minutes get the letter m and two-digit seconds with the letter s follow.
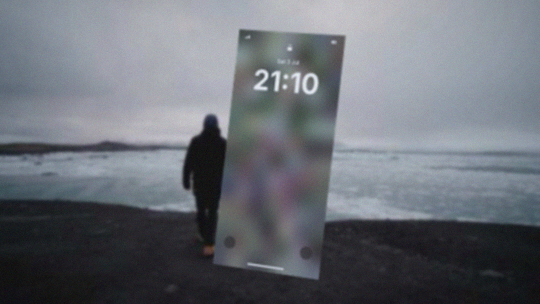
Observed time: 21h10
